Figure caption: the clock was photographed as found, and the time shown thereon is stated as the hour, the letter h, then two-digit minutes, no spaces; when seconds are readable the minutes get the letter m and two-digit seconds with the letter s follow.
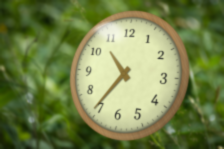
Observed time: 10h36
